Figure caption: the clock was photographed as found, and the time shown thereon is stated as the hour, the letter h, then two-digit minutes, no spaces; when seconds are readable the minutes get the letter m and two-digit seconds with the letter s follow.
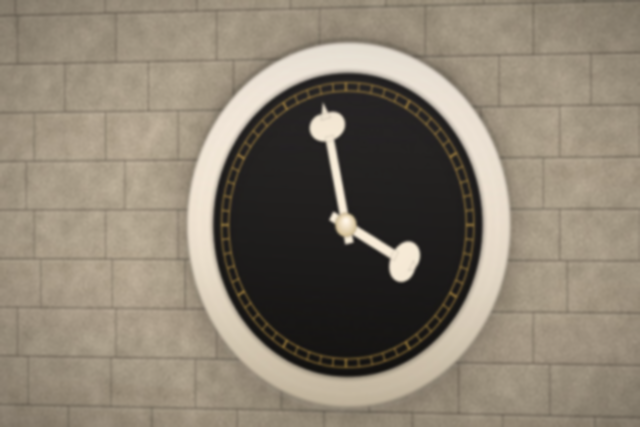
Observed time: 3h58
